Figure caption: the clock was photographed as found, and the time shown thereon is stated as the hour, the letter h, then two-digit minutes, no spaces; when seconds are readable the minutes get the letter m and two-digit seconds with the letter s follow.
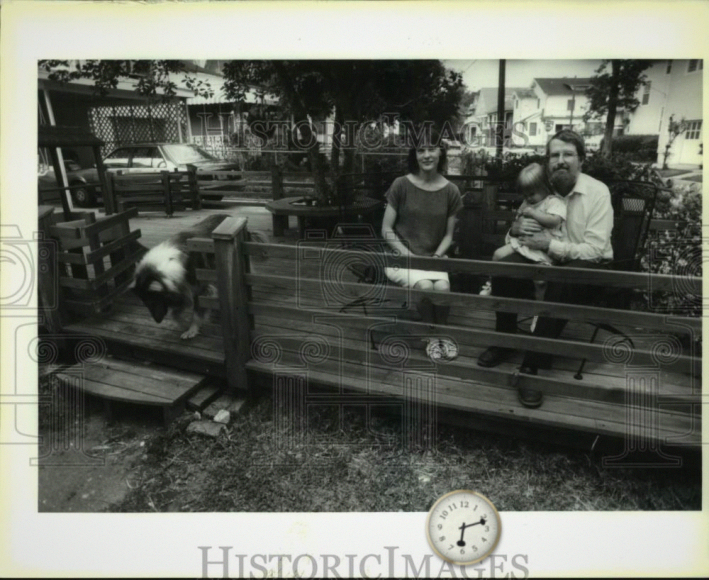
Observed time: 6h12
